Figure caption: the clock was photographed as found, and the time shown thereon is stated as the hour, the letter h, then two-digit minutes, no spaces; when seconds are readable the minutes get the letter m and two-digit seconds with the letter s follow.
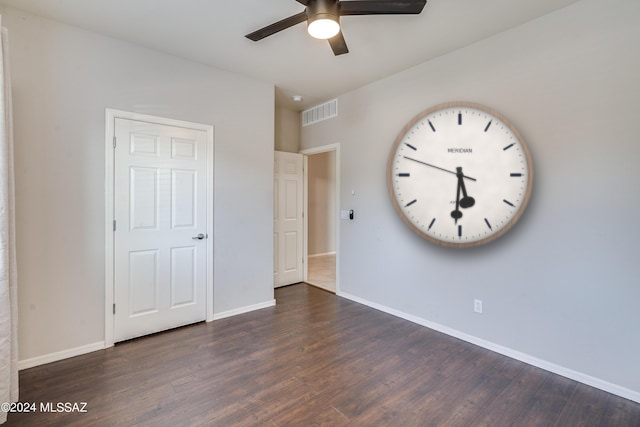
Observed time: 5h30m48s
